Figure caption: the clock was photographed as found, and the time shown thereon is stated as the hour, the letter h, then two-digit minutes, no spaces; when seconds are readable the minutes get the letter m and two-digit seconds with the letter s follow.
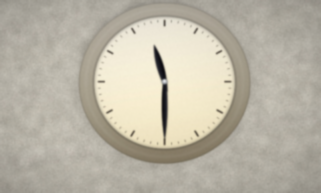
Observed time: 11h30
